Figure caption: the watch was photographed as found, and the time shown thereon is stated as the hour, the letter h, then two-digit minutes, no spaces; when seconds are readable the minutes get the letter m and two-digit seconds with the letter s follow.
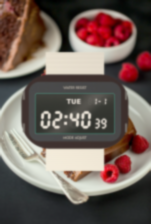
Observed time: 2h40m39s
